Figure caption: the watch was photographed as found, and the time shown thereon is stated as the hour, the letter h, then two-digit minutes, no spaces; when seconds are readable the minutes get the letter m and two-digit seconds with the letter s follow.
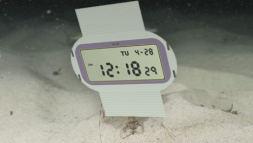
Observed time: 12h18m29s
